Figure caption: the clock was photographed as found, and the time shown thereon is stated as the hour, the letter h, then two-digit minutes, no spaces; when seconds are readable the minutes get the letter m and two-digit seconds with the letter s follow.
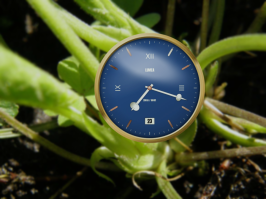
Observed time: 7h18
